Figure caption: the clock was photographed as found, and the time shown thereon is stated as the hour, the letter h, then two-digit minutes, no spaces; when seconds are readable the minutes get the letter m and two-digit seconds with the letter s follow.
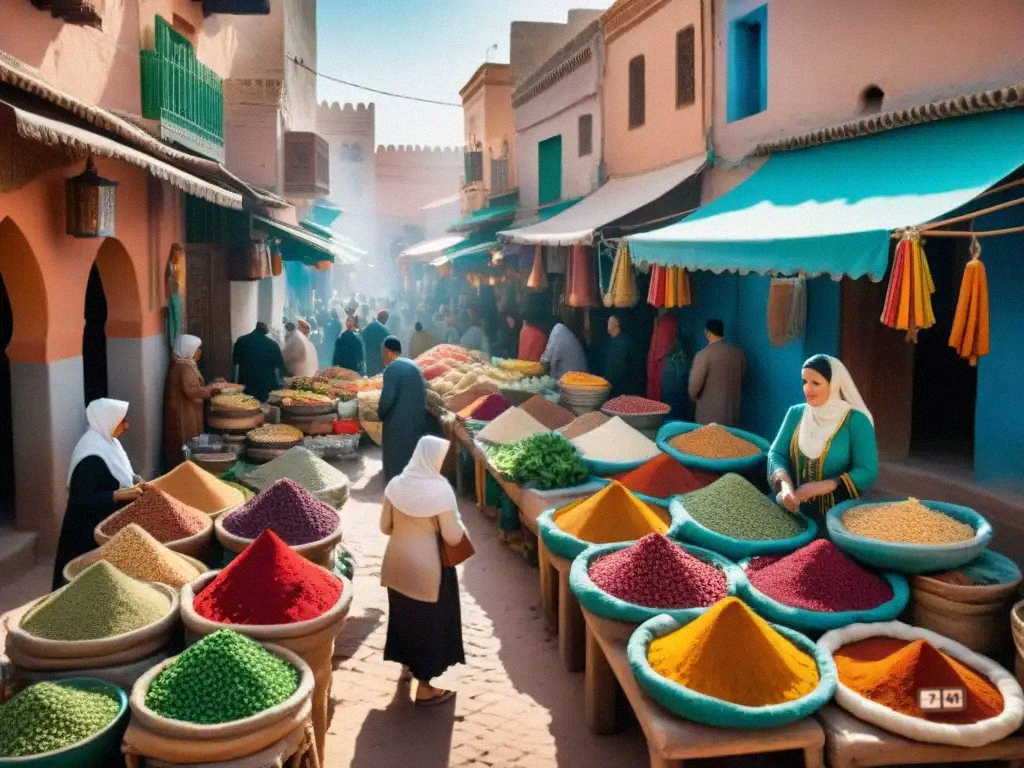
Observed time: 7h41
